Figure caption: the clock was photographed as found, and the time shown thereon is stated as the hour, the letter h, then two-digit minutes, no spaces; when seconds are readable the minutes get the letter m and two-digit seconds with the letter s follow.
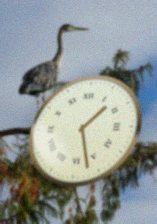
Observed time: 1h27
